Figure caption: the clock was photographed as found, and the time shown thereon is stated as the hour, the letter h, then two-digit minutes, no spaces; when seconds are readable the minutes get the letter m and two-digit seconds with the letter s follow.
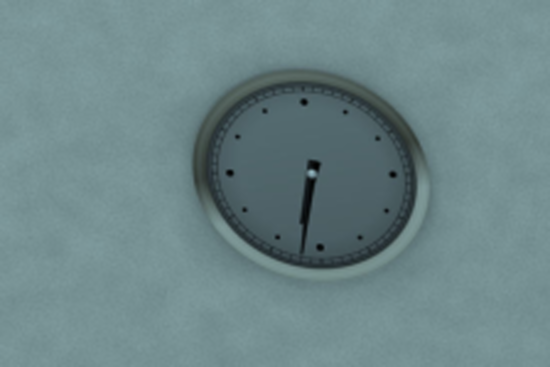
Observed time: 6h32
